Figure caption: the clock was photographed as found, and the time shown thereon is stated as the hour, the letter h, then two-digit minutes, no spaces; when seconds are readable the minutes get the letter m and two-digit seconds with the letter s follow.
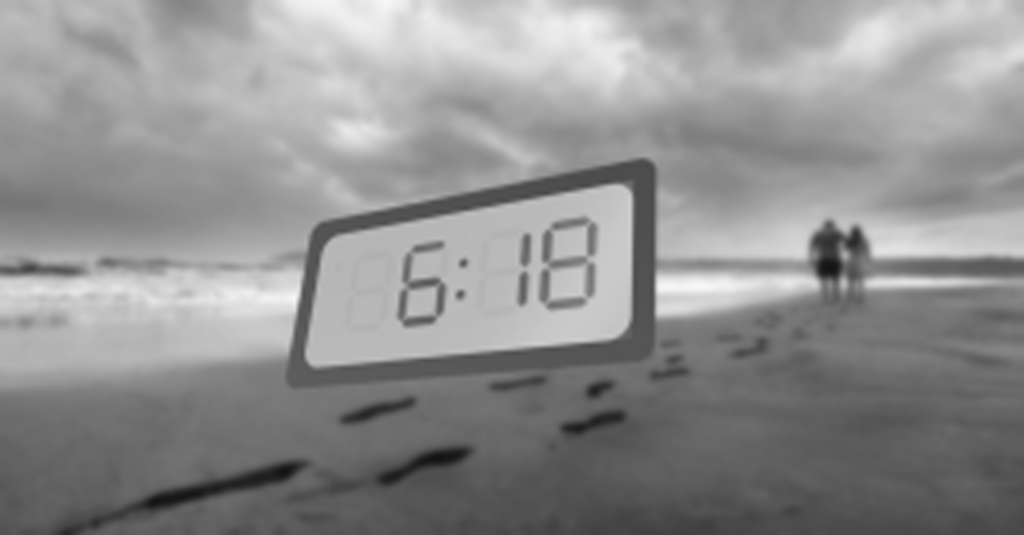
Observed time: 6h18
